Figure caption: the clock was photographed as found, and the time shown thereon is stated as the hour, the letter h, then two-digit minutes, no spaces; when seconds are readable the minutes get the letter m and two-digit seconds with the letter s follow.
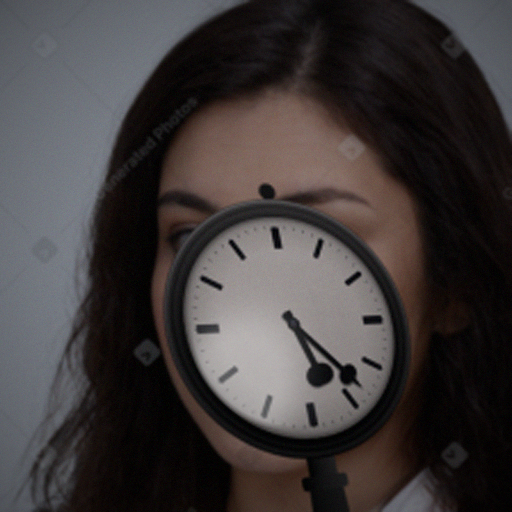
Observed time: 5h23
